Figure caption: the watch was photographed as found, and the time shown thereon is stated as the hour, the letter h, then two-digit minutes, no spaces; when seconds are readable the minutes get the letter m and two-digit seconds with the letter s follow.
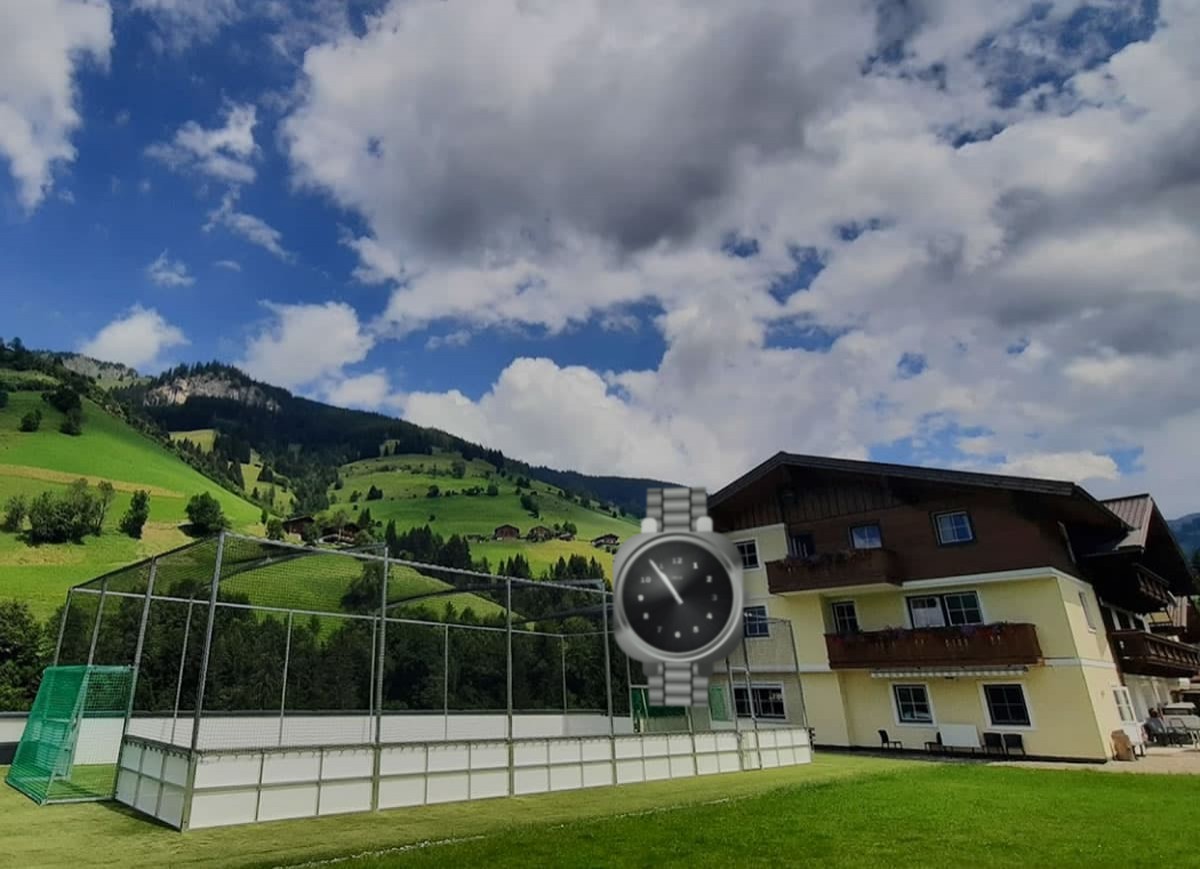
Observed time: 10h54
